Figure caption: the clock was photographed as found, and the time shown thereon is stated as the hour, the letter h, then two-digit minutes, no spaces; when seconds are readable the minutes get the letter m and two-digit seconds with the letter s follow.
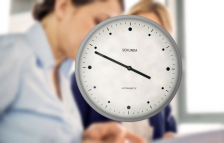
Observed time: 3h49
